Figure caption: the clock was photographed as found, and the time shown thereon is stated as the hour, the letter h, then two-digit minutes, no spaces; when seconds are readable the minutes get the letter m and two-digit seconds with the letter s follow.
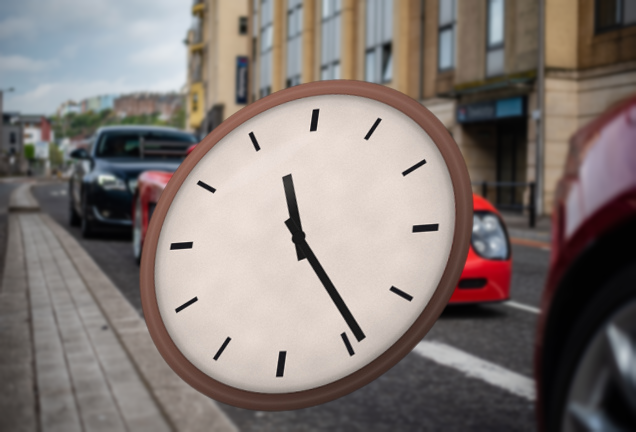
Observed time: 11h24
